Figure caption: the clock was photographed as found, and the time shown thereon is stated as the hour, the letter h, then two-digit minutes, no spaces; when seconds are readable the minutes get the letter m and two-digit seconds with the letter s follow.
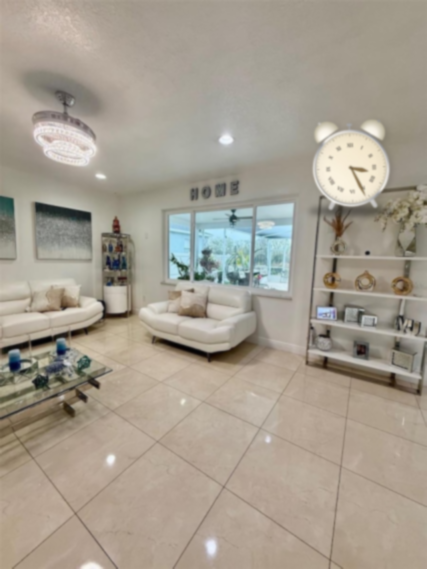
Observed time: 3h26
